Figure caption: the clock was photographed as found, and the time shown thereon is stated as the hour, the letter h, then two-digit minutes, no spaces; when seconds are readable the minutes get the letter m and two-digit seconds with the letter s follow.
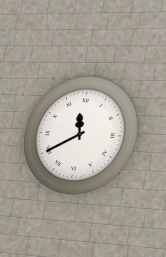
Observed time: 11h40
